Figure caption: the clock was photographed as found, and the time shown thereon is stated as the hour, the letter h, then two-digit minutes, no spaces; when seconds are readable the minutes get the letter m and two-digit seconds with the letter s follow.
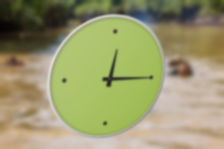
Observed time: 12h15
